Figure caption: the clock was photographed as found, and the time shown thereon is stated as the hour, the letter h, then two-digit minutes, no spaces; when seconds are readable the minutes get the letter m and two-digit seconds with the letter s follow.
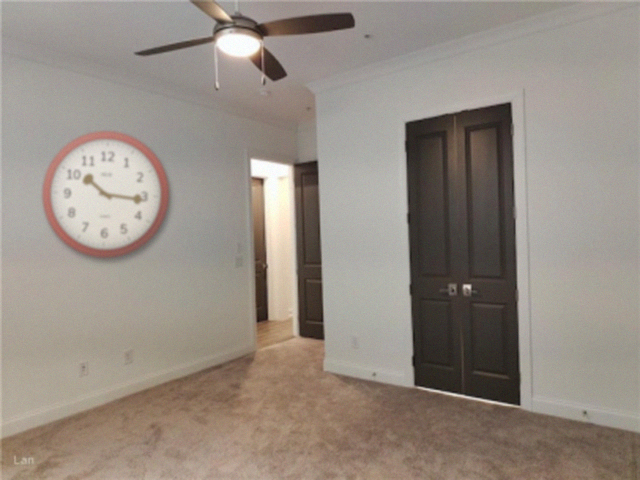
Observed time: 10h16
